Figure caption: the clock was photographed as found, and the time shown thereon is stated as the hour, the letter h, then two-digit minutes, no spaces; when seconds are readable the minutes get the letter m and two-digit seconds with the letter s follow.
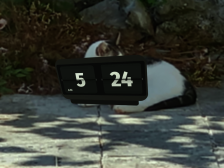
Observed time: 5h24
